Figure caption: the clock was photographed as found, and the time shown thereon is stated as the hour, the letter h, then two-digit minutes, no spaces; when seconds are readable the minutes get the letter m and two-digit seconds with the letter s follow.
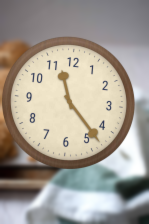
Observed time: 11h23
